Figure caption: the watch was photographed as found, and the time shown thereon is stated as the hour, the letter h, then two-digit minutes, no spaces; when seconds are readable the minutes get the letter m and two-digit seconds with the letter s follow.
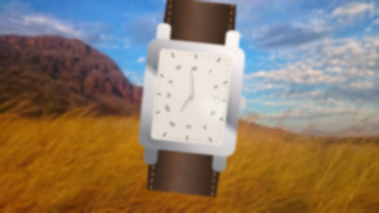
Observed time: 6h59
